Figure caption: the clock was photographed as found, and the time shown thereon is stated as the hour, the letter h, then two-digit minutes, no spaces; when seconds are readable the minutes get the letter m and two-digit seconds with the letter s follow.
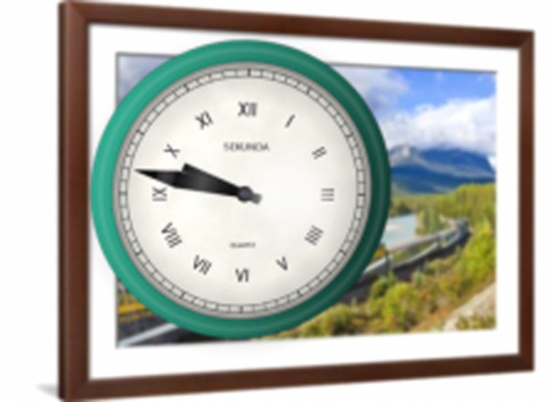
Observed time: 9h47
